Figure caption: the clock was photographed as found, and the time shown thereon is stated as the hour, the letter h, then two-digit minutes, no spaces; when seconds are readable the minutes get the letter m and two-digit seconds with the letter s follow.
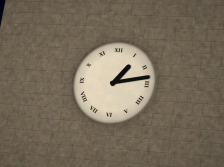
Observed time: 1h13
